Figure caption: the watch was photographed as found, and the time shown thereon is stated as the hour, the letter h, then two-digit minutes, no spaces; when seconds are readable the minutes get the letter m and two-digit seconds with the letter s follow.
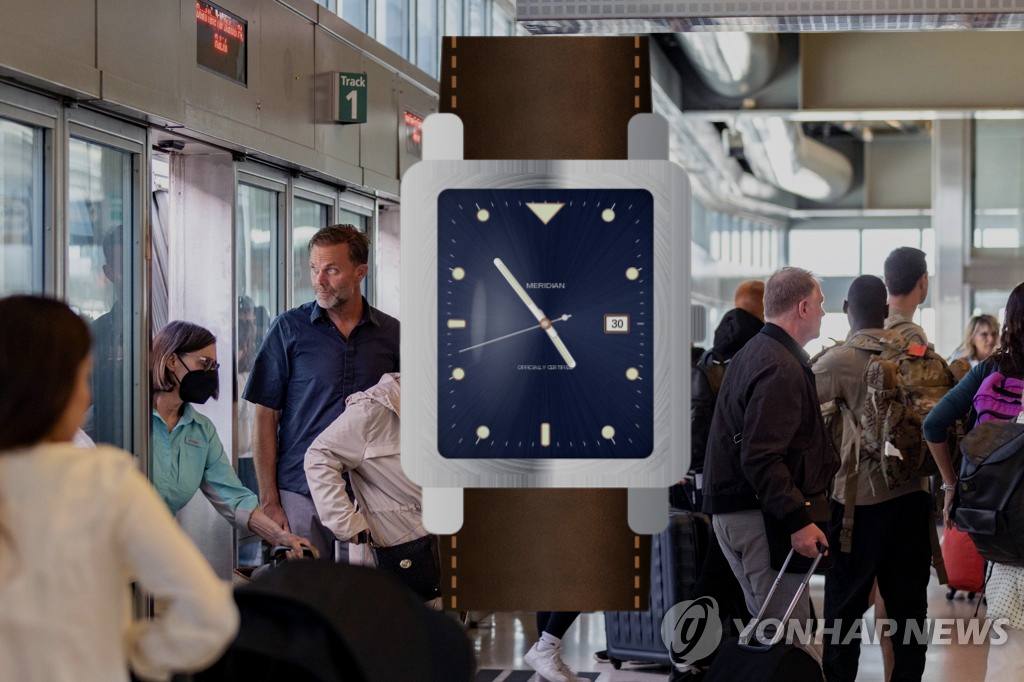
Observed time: 4h53m42s
